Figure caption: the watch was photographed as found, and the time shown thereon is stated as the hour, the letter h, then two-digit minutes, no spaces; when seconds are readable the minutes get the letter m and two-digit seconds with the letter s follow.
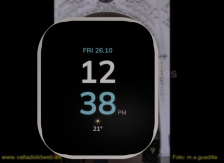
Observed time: 12h38
